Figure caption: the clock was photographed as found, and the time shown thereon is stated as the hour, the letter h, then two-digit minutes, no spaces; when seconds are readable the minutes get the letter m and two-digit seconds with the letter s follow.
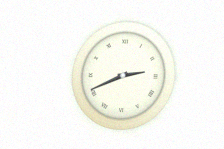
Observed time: 2h41
